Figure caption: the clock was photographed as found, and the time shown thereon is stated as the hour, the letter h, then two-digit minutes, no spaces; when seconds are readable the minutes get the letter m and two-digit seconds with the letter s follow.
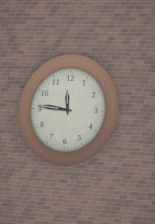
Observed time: 11h46
